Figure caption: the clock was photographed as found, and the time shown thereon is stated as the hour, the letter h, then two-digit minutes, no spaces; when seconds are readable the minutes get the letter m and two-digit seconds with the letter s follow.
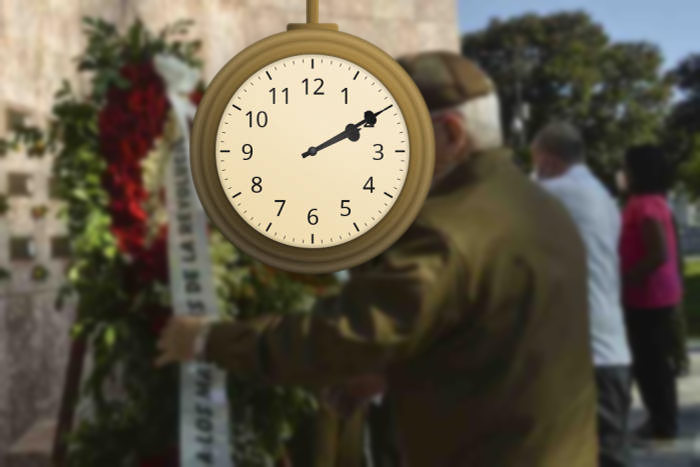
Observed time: 2h10
